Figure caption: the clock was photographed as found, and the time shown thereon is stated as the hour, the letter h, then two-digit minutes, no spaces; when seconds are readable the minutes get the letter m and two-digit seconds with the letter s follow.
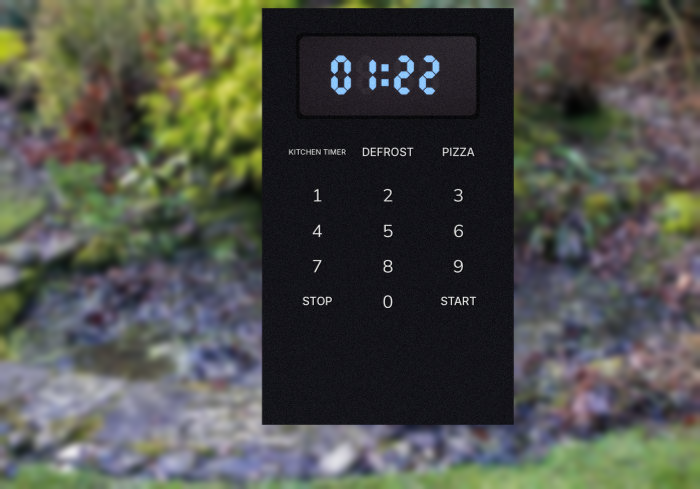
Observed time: 1h22
